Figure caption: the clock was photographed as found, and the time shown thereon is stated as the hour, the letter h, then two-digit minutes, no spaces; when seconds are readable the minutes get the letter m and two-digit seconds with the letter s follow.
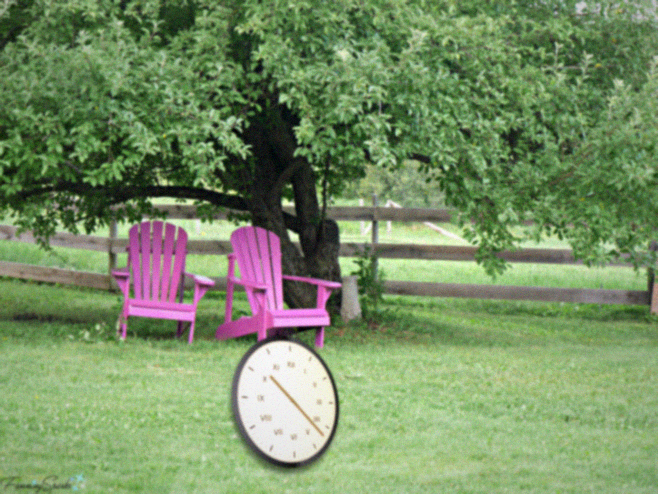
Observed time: 10h22
